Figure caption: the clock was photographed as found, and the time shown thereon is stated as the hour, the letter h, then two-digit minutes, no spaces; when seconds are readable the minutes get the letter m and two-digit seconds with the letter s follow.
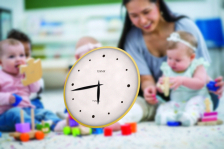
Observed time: 5h43
